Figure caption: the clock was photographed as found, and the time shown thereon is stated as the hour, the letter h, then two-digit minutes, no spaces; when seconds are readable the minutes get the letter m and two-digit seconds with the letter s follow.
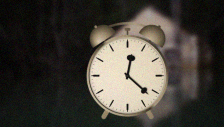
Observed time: 12h22
